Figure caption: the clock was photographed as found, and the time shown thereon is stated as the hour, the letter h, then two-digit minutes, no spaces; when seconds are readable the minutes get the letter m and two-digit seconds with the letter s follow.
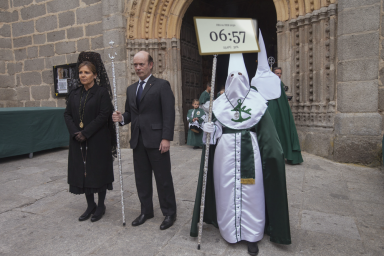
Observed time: 6h57
